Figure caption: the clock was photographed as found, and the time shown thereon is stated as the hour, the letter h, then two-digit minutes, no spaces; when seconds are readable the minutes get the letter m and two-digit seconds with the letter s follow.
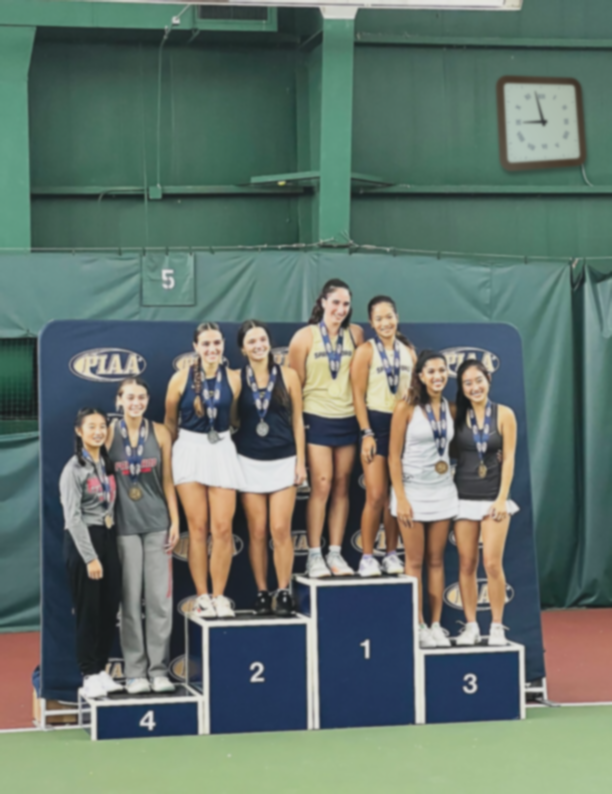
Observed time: 8h58
